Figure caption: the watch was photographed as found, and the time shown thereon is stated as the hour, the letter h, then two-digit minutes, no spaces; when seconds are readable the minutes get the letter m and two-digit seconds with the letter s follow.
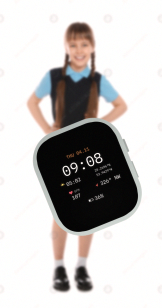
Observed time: 9h08
